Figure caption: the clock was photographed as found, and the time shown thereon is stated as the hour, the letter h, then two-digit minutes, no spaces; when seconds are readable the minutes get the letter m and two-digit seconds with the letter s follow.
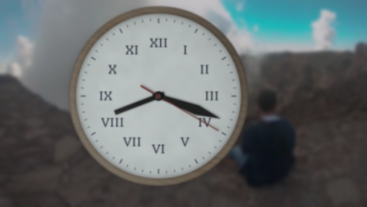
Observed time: 8h18m20s
